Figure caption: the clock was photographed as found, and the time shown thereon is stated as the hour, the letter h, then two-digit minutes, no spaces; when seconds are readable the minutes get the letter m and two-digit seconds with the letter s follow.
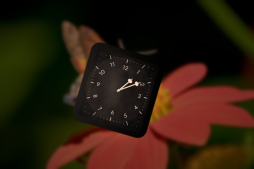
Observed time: 1h09
